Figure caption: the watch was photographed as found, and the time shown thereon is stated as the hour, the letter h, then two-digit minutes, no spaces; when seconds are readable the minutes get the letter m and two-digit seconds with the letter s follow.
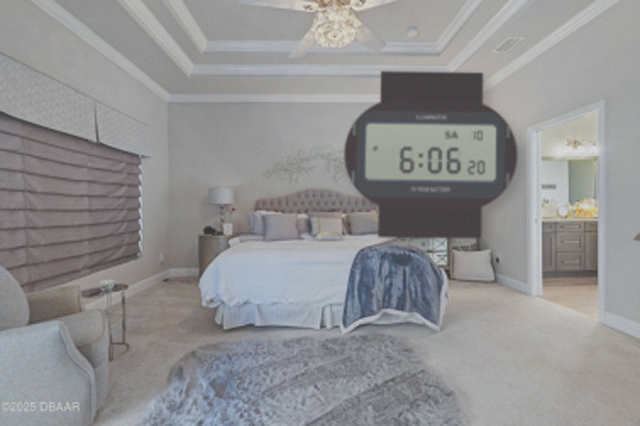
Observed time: 6h06
